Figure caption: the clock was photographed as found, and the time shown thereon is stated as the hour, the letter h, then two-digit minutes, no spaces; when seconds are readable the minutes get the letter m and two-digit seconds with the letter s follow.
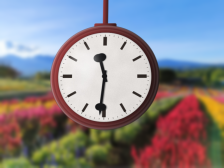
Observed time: 11h31
